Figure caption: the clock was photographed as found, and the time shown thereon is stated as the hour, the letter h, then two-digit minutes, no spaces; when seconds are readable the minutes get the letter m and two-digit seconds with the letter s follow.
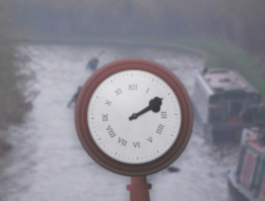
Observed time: 2h10
